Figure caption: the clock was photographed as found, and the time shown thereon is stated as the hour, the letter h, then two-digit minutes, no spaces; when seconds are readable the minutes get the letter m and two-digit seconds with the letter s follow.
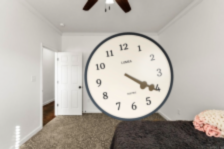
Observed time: 4h21
